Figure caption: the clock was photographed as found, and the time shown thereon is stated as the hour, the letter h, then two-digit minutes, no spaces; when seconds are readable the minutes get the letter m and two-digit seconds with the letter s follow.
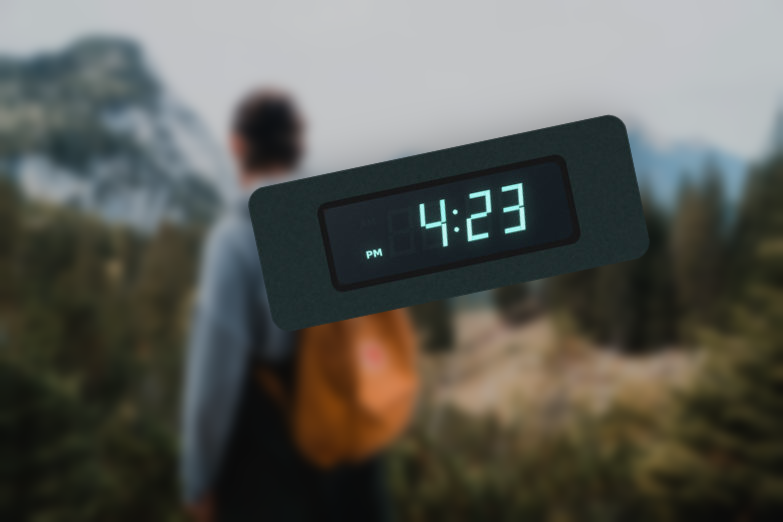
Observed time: 4h23
